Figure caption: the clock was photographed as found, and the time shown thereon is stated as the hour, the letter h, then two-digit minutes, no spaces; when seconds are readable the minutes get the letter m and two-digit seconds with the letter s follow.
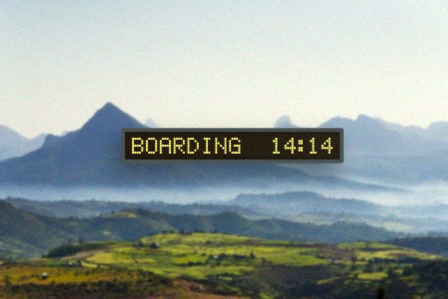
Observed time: 14h14
